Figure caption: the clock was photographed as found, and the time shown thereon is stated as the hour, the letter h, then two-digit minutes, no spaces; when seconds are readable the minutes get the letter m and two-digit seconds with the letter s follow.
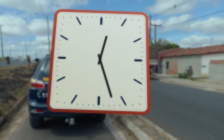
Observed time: 12h27
